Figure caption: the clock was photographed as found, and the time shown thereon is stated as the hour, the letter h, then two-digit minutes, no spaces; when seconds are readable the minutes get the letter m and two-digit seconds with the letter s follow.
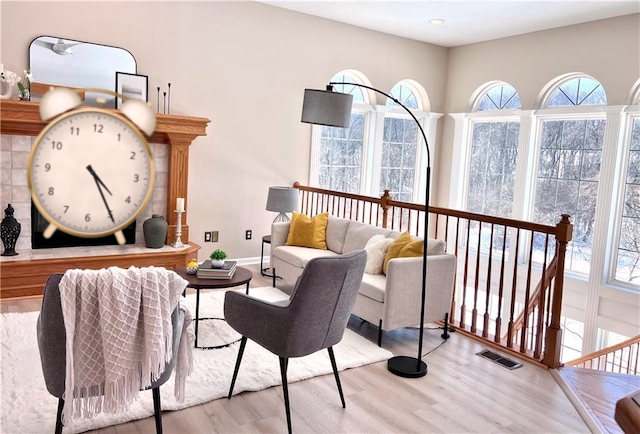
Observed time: 4h25
